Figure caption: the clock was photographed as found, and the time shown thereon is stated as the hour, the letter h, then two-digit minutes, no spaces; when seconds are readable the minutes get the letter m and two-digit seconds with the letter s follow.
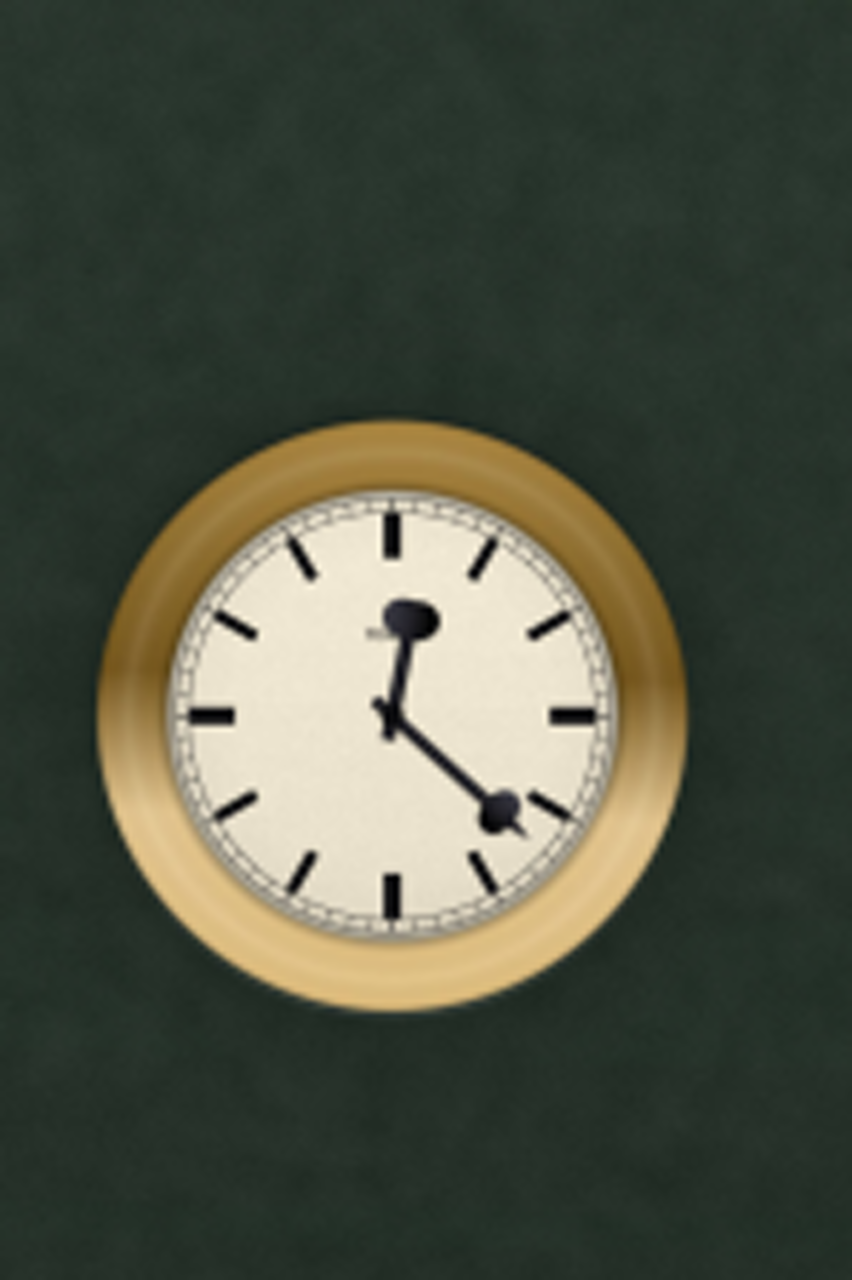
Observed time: 12h22
